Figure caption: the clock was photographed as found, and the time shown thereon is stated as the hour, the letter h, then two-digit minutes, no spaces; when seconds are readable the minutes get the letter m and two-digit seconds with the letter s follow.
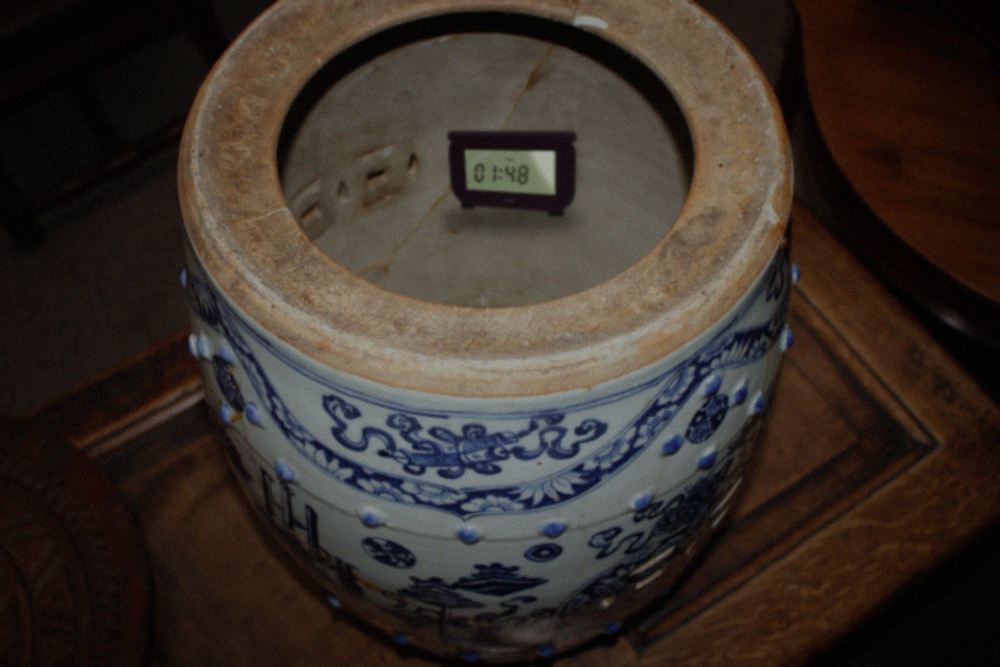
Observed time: 1h48
